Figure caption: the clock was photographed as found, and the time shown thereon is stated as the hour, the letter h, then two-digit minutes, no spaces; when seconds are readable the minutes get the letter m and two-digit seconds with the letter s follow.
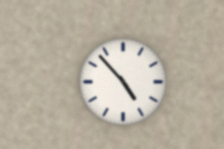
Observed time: 4h53
